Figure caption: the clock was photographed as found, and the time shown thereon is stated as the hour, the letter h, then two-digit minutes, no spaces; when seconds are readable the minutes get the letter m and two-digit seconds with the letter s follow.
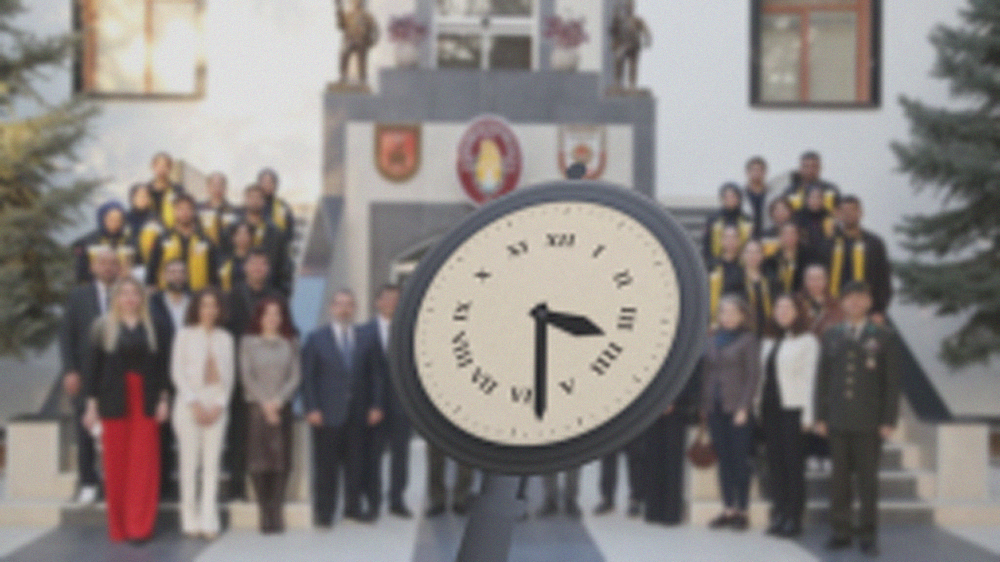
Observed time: 3h28
